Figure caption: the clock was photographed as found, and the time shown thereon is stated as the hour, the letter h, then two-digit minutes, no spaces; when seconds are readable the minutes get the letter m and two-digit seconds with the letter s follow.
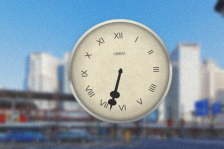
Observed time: 6h33
